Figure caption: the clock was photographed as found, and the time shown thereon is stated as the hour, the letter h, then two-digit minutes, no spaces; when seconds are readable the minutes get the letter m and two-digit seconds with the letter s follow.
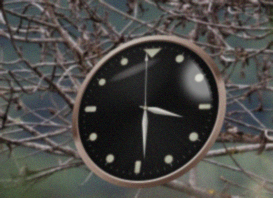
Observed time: 3h28m59s
